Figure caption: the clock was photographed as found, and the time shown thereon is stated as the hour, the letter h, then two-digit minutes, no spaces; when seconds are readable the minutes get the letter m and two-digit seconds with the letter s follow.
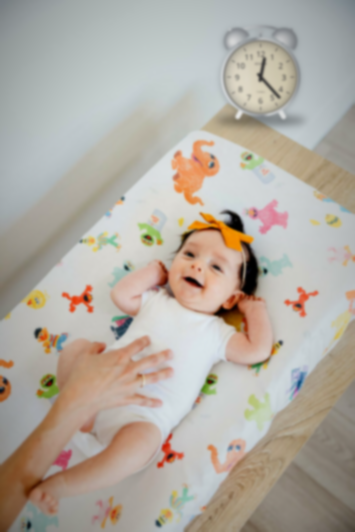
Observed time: 12h23
